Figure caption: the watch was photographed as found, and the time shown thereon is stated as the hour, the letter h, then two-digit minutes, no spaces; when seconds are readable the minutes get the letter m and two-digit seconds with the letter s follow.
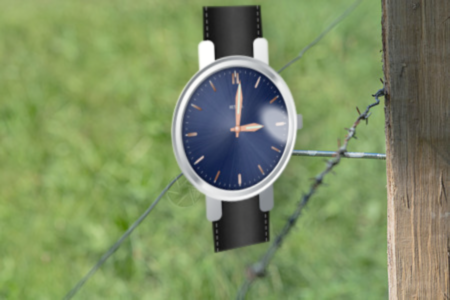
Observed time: 3h01
